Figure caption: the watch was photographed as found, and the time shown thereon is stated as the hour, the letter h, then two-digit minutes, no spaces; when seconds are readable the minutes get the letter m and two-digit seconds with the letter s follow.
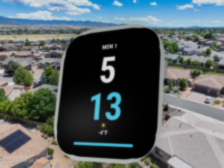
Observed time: 5h13
